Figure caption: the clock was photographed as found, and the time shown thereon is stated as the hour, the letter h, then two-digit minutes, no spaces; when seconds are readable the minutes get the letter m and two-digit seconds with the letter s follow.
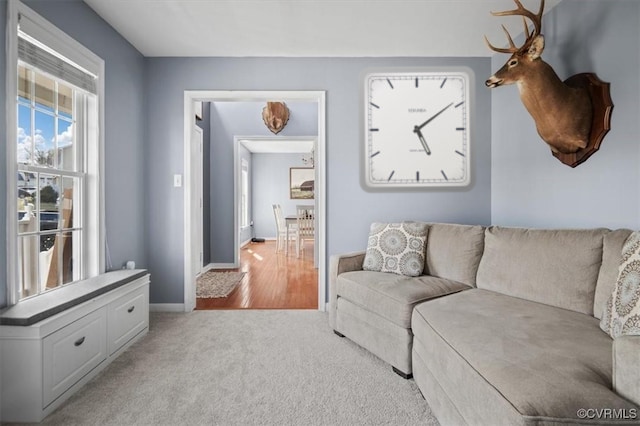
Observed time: 5h09
